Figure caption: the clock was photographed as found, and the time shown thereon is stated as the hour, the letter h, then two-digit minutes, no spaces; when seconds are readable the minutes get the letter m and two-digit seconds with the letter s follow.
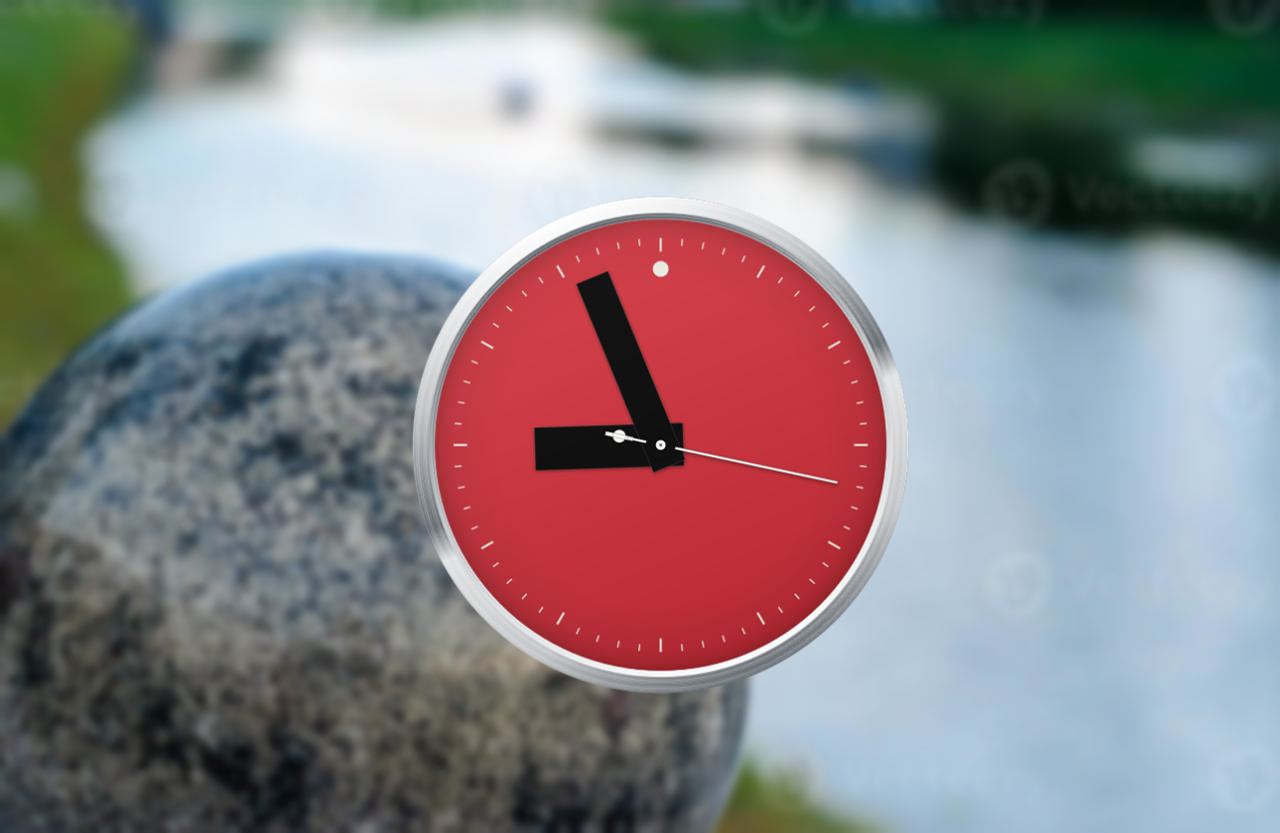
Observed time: 8h56m17s
